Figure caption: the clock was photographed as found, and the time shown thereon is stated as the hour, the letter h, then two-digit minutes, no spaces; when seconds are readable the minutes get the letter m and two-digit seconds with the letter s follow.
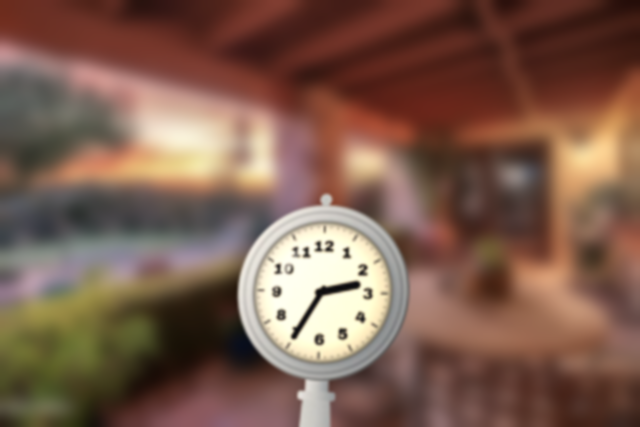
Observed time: 2h35
